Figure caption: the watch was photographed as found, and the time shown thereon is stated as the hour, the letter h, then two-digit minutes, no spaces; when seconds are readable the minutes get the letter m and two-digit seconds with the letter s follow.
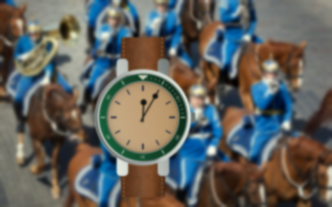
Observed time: 12h05
